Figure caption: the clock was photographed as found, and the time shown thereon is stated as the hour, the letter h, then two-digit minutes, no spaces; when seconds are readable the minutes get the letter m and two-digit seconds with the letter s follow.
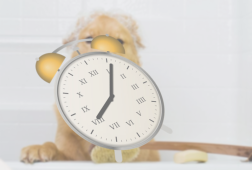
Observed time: 8h06
